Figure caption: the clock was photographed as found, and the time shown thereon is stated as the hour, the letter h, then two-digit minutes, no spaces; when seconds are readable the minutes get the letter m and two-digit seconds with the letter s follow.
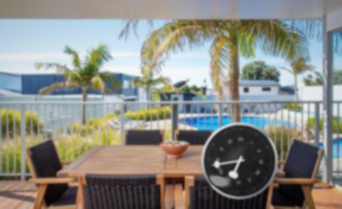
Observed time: 6h43
